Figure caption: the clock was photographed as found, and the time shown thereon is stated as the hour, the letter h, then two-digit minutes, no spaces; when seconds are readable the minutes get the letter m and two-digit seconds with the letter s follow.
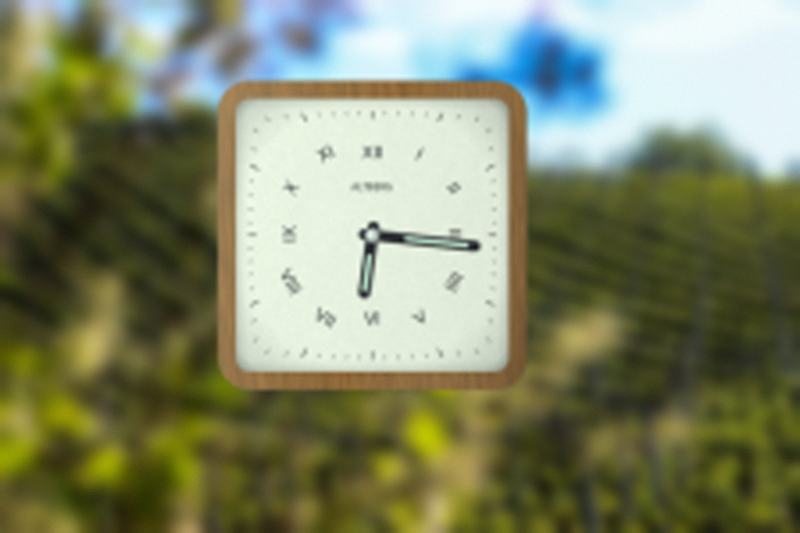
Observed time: 6h16
